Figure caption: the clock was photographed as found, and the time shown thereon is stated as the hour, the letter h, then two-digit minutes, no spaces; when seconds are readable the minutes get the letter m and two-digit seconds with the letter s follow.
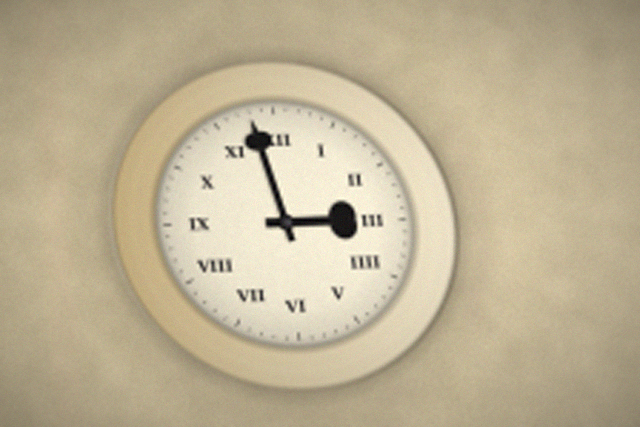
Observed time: 2h58
